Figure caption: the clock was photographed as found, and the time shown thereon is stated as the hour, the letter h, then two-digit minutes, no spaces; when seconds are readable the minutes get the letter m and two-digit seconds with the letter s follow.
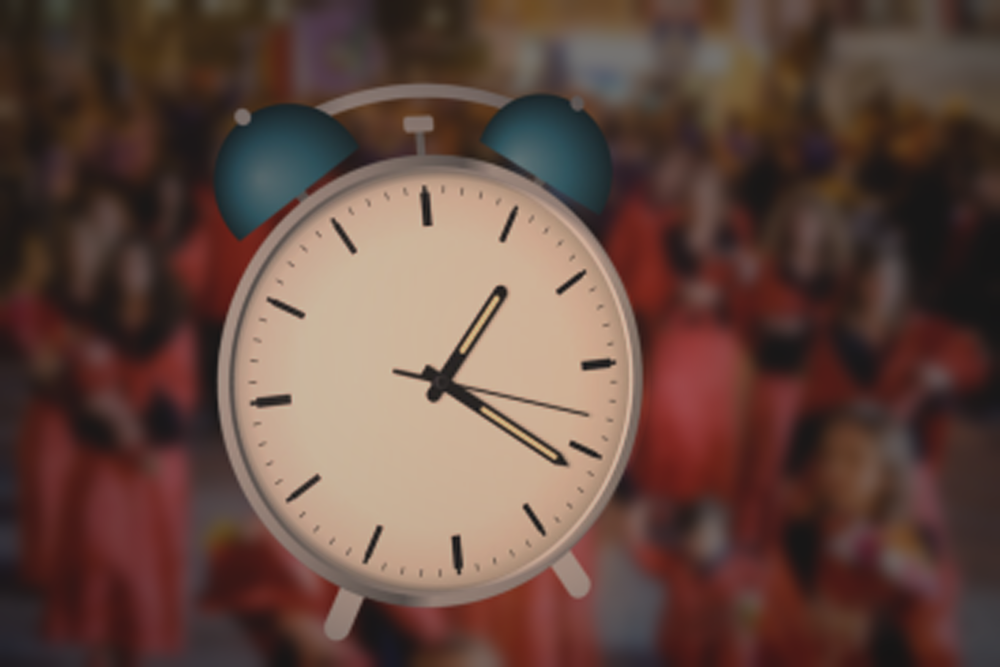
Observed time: 1h21m18s
